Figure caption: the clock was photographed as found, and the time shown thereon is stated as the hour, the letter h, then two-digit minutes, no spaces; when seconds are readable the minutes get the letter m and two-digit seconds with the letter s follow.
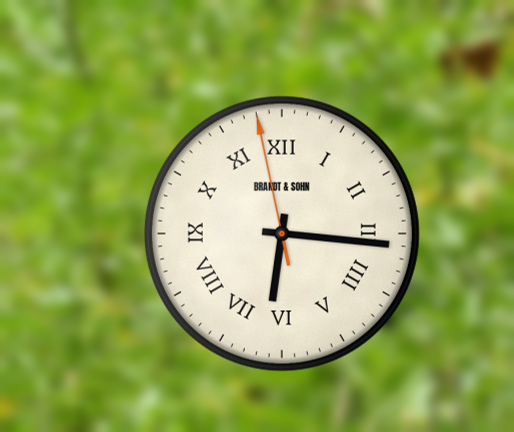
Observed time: 6h15m58s
